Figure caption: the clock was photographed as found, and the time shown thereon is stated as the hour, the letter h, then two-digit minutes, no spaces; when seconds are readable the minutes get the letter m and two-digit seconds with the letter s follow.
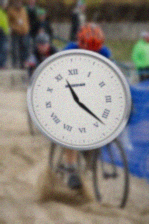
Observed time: 11h23
